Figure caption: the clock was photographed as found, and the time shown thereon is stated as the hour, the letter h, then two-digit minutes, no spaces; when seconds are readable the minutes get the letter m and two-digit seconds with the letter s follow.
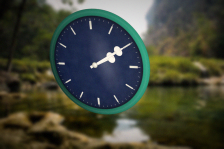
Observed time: 2h10
